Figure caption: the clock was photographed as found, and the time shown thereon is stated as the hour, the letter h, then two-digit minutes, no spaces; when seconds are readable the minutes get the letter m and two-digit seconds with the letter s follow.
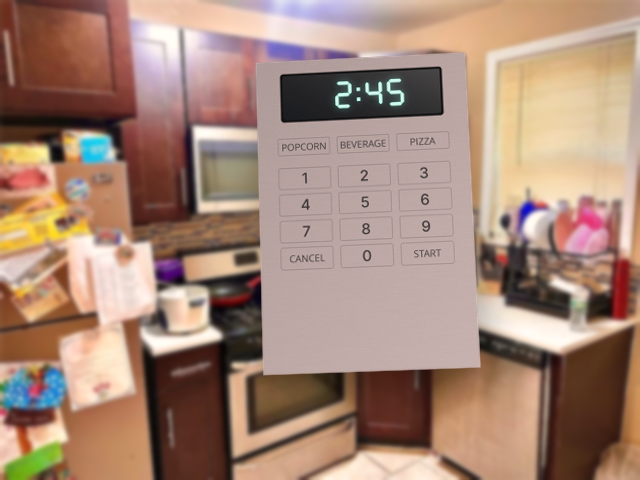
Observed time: 2h45
